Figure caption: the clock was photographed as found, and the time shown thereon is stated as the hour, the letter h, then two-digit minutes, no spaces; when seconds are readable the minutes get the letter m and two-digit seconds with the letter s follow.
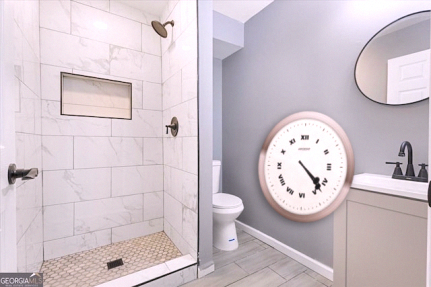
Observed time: 4h23
